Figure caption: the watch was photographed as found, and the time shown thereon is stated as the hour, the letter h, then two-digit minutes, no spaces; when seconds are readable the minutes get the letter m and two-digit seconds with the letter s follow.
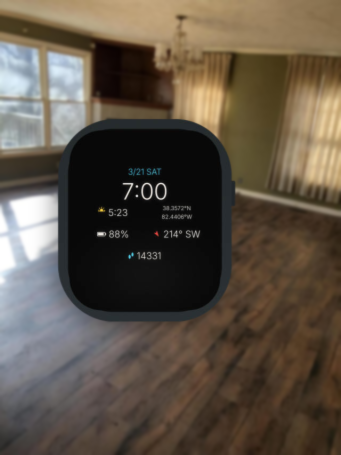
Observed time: 7h00
